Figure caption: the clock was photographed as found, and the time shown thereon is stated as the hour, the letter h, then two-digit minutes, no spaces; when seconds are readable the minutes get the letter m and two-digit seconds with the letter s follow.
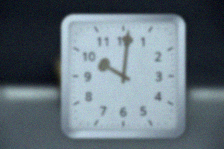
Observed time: 10h01
